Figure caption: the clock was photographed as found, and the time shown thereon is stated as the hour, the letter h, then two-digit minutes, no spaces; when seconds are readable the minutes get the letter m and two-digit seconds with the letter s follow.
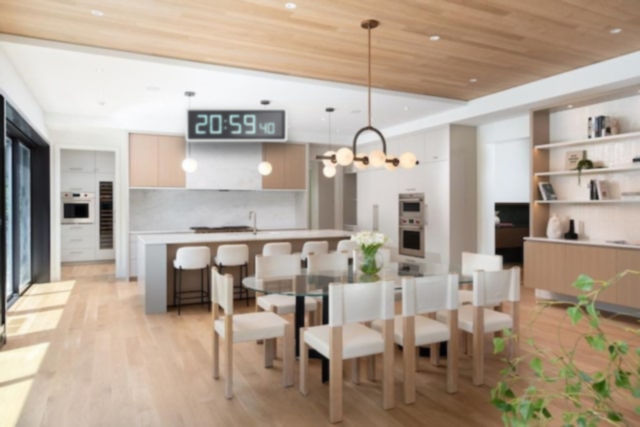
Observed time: 20h59
